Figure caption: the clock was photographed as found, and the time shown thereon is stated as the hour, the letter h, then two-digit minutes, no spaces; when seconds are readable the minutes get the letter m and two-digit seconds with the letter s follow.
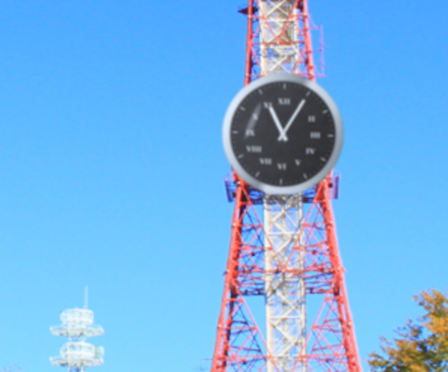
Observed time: 11h05
